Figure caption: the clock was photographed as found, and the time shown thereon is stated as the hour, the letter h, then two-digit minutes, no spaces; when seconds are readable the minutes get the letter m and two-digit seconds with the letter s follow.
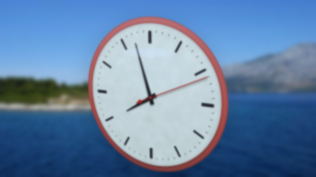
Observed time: 7h57m11s
